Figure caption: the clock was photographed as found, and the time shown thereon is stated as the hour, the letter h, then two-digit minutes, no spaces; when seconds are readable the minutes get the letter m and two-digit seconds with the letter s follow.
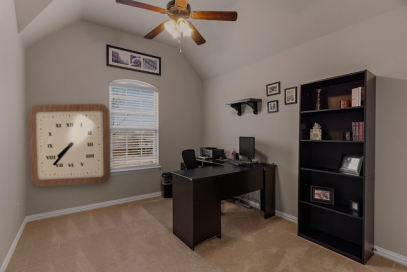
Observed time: 7h37
